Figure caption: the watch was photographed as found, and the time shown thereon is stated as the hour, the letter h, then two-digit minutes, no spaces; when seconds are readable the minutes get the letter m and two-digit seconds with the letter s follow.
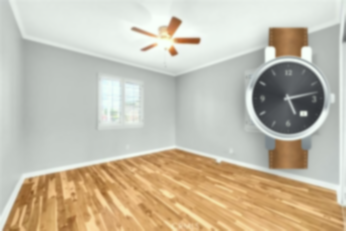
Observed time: 5h13
